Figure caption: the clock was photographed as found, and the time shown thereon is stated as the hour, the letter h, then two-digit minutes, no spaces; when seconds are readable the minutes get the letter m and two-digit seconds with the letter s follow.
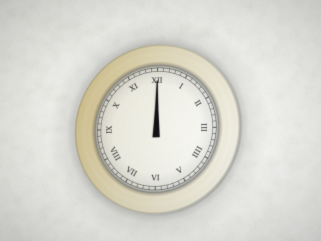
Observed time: 12h00
